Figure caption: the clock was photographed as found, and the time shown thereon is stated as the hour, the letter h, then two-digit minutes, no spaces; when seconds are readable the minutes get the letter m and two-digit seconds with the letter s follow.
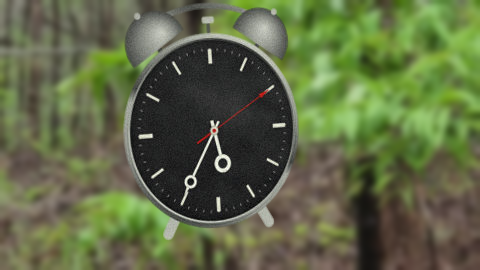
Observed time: 5h35m10s
